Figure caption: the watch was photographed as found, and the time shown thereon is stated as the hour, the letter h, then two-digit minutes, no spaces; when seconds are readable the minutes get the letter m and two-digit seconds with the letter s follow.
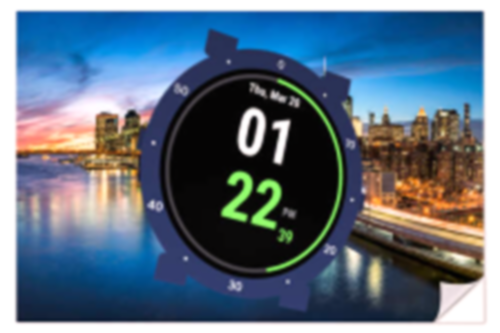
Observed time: 1h22
